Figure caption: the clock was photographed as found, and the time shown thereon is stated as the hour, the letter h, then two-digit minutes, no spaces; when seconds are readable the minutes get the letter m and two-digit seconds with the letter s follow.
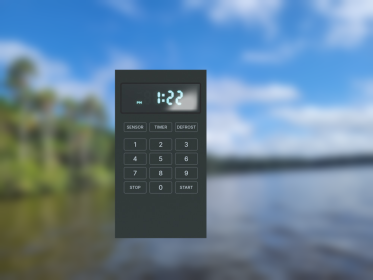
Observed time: 1h22
